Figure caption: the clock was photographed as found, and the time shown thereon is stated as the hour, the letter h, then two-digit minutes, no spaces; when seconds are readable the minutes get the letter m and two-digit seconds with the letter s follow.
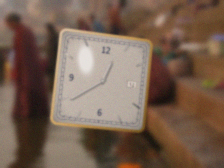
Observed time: 12h39
